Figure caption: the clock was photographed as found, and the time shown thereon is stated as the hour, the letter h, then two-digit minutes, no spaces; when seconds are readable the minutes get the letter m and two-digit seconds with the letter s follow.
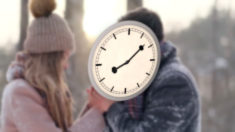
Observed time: 8h08
